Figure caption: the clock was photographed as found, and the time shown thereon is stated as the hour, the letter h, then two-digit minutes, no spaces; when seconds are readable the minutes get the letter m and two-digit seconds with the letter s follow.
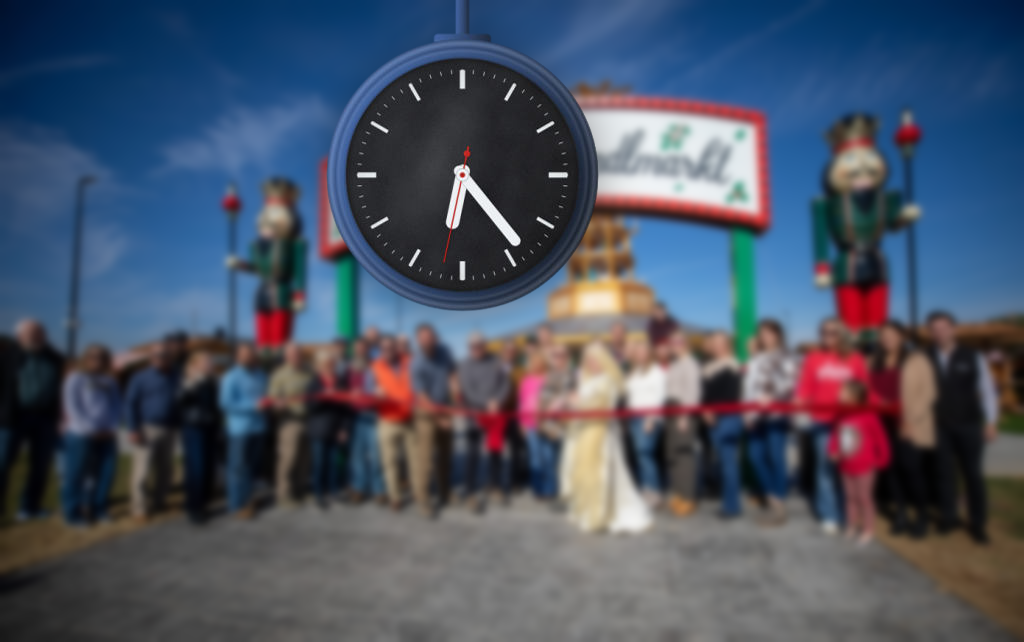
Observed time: 6h23m32s
